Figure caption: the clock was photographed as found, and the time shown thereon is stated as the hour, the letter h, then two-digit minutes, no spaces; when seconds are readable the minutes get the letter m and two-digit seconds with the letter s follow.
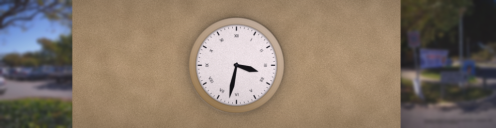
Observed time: 3h32
